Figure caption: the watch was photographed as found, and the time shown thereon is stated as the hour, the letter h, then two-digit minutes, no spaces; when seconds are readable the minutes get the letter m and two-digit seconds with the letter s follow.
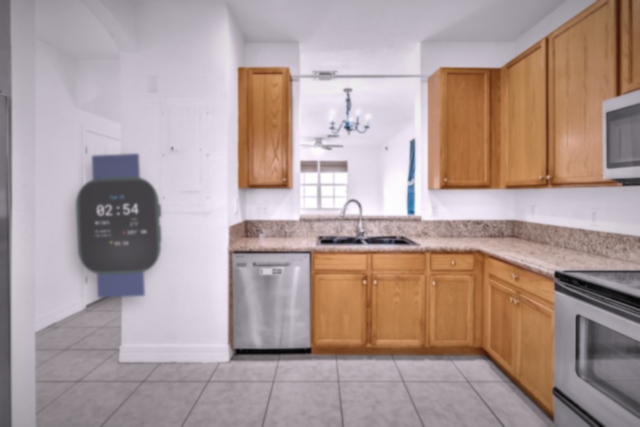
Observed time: 2h54
